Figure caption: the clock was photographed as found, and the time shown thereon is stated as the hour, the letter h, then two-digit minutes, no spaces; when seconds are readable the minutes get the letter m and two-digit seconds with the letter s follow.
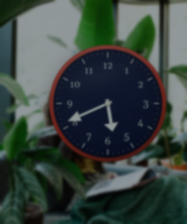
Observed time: 5h41
